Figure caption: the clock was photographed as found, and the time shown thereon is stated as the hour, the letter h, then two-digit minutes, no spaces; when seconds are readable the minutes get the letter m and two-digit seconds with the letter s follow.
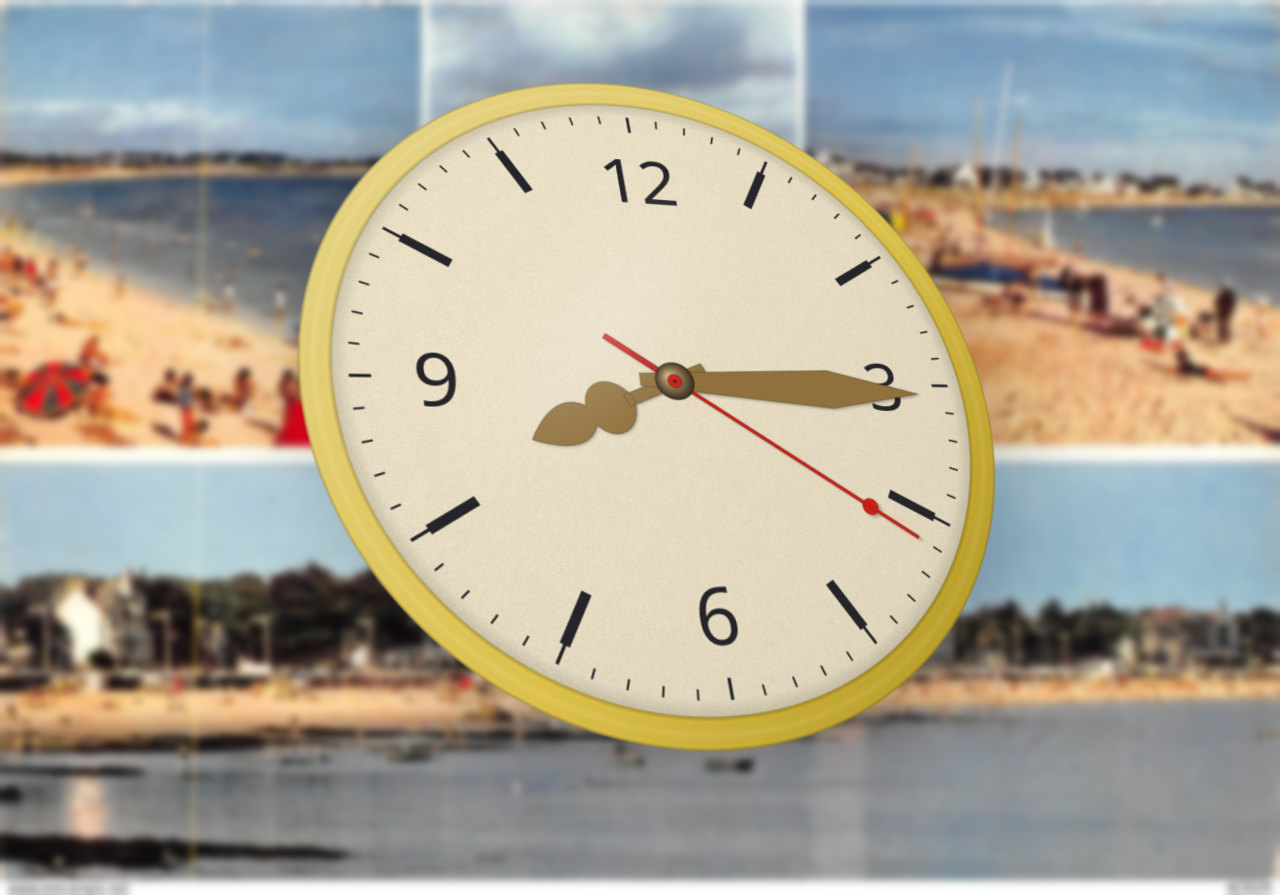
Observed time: 8h15m21s
